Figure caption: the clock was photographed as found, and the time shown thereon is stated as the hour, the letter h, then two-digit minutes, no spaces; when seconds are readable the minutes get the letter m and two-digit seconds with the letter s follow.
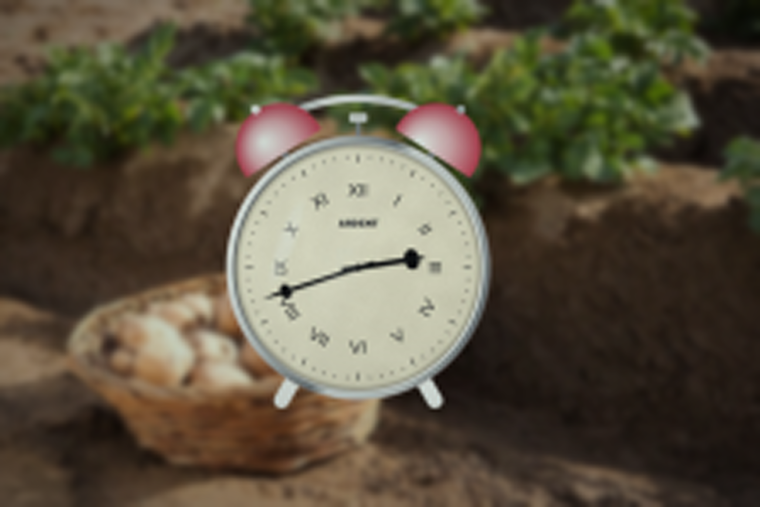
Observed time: 2h42
